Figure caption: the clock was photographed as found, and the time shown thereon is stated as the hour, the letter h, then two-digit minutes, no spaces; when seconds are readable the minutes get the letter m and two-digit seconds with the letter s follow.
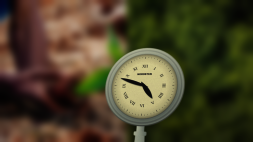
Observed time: 4h48
